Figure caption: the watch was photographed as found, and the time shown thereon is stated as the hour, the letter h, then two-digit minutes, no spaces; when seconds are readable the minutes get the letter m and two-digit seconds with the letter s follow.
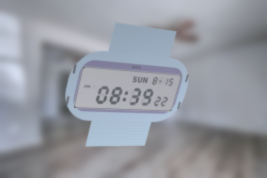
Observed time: 8h39m22s
